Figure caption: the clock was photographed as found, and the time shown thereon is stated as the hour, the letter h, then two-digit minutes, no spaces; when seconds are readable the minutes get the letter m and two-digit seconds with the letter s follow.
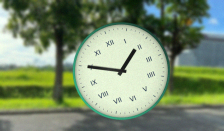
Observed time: 1h50
